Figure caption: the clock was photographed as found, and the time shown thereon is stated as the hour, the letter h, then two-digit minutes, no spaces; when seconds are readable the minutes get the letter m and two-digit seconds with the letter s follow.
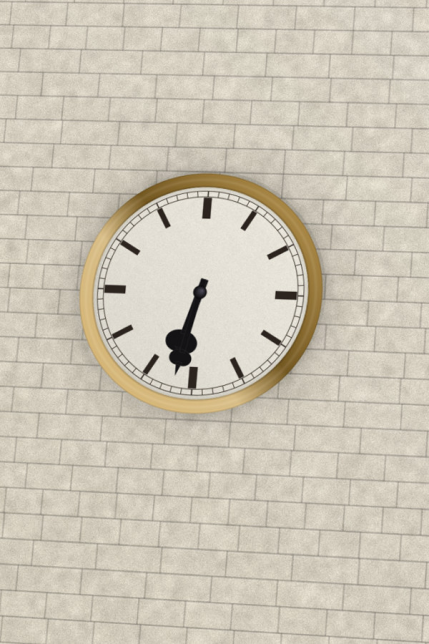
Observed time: 6h32
